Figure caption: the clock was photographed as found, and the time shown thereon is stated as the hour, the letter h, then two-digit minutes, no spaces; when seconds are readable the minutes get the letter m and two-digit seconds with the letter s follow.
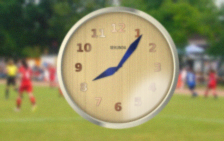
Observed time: 8h06
